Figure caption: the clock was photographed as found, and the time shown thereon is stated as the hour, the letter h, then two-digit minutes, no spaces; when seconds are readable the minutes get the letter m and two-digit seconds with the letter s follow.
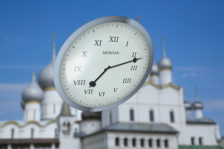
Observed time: 7h12
